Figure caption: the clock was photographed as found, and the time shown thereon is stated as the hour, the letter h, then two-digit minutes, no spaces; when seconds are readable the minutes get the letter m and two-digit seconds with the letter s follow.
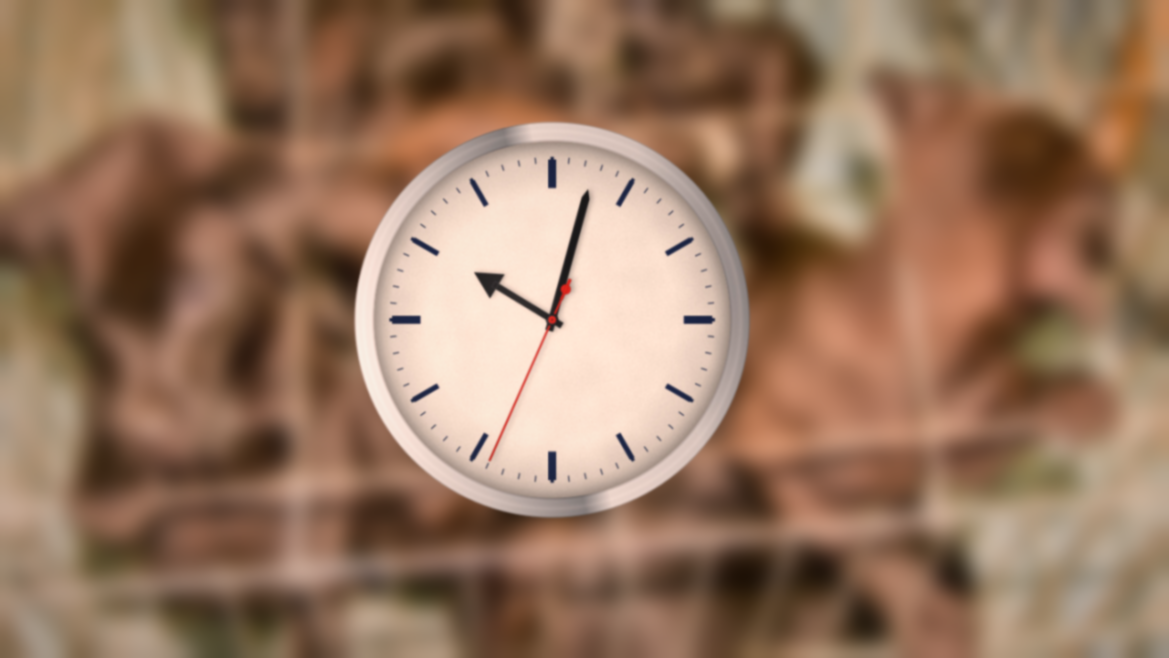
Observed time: 10h02m34s
